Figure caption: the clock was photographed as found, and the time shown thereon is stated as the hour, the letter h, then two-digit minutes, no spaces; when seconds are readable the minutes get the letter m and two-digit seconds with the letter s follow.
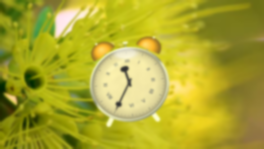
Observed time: 11h35
